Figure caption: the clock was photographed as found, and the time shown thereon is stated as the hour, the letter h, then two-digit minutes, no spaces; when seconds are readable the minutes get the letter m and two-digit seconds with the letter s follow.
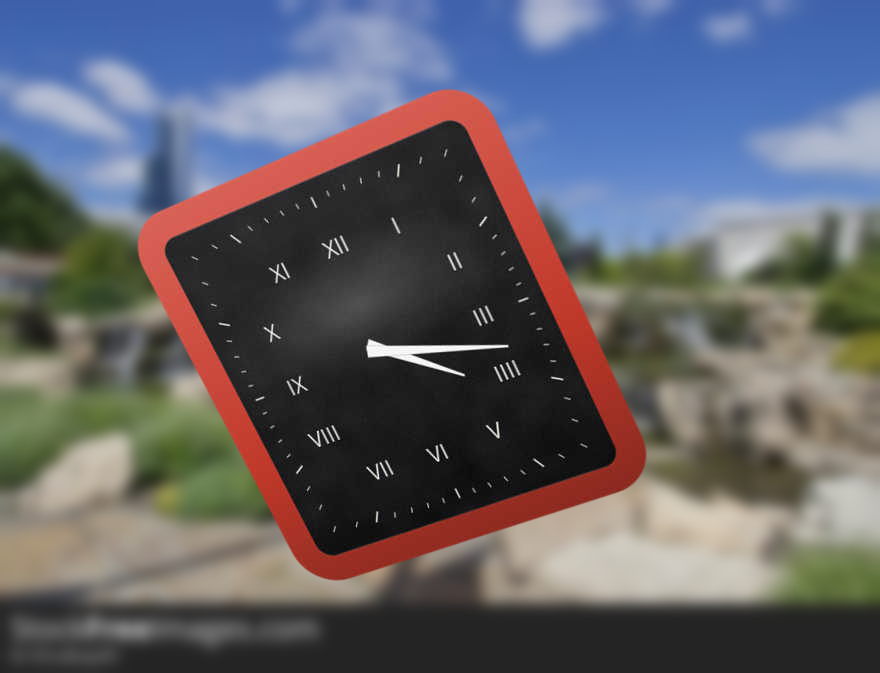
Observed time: 4h18
